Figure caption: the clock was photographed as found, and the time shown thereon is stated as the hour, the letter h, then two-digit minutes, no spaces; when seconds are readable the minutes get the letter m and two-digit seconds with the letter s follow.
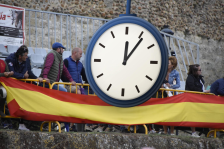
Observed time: 12h06
